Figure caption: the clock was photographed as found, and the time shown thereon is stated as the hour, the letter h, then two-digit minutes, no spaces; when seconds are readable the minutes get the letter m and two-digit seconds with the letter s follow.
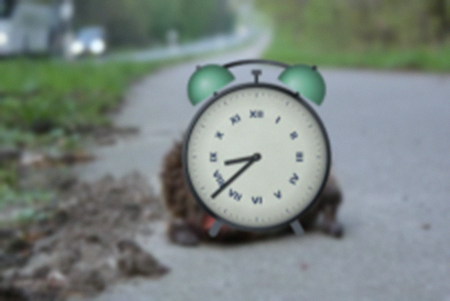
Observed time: 8h38
